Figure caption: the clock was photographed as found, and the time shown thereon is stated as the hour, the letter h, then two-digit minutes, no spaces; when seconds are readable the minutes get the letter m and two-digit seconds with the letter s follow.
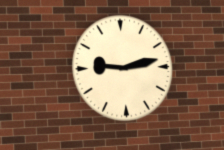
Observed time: 9h13
